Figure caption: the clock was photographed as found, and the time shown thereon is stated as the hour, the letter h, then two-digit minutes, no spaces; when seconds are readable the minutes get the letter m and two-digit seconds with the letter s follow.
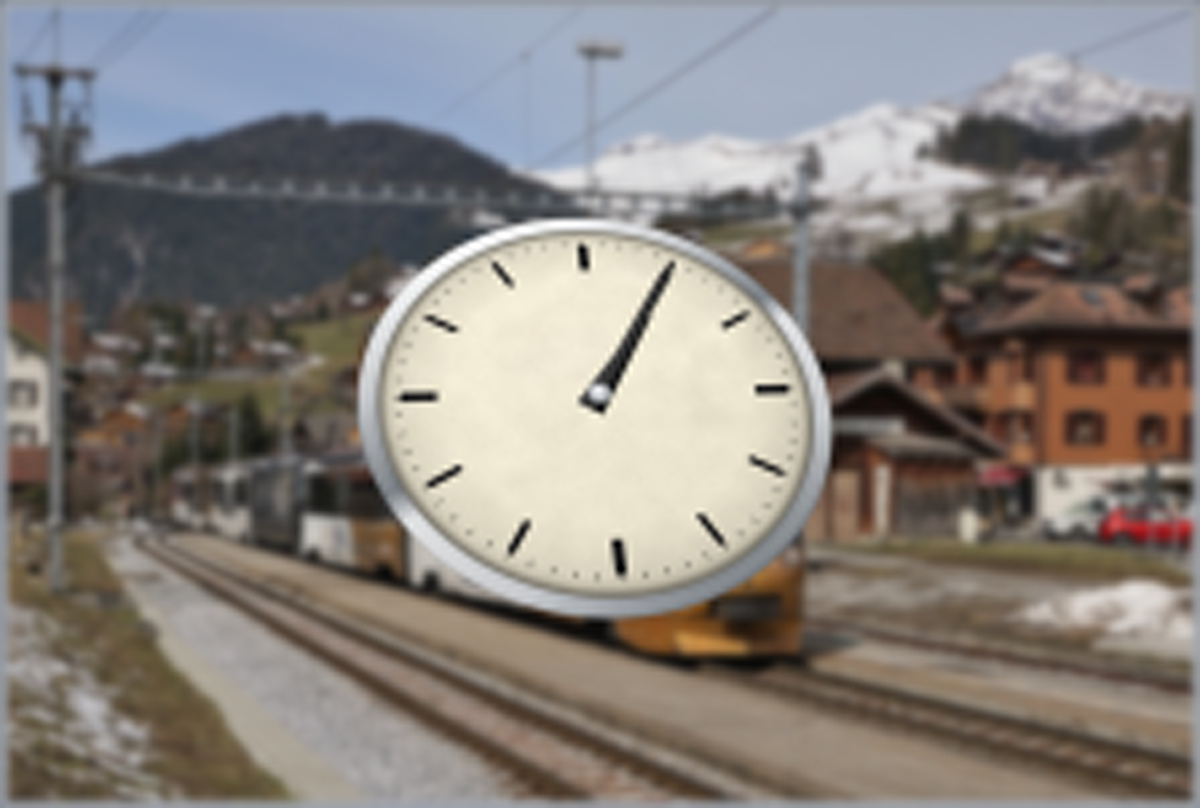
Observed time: 1h05
